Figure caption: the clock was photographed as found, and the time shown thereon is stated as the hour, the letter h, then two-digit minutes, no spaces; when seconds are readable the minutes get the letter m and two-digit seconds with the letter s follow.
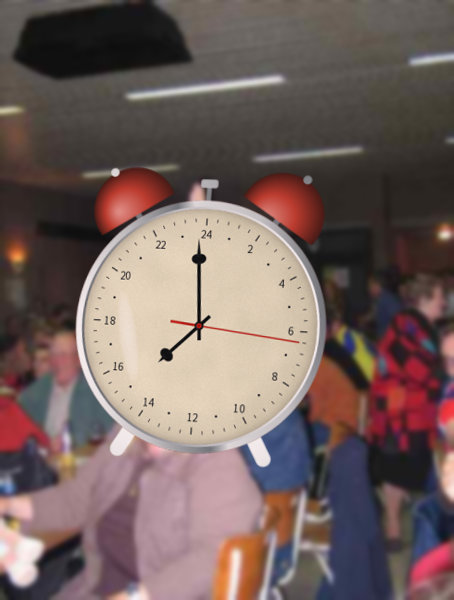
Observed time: 14h59m16s
